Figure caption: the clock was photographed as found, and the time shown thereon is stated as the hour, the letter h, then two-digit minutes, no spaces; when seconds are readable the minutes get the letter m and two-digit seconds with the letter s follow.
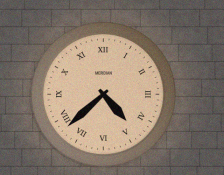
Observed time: 4h38
